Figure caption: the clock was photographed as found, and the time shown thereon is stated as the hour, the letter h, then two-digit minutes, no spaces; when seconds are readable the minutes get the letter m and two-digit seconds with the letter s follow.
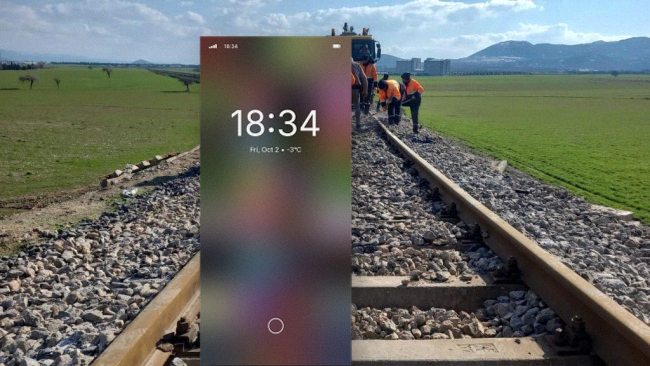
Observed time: 18h34
